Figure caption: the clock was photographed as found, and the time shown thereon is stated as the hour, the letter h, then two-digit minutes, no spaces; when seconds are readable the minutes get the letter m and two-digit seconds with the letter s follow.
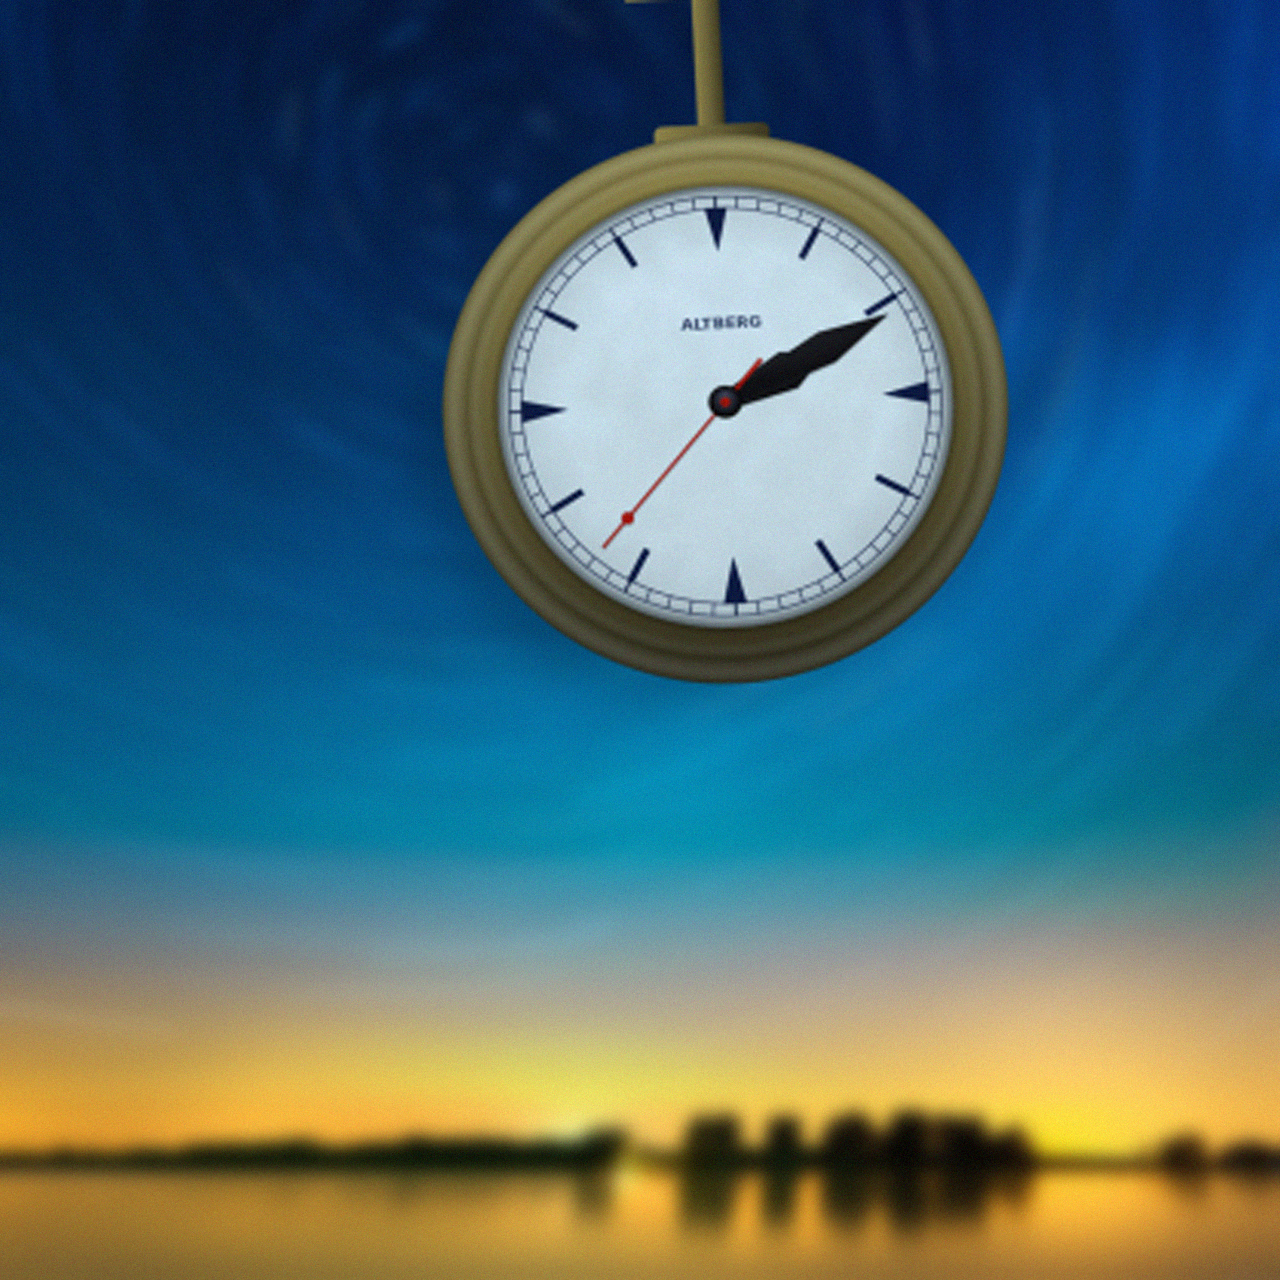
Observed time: 2h10m37s
